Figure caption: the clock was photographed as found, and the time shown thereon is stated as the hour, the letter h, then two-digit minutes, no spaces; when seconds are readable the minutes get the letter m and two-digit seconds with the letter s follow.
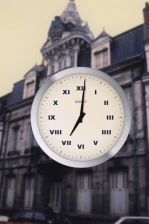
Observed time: 7h01
